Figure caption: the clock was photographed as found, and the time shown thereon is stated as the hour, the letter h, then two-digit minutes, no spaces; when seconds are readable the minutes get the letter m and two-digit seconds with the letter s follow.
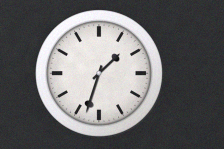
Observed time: 1h33
